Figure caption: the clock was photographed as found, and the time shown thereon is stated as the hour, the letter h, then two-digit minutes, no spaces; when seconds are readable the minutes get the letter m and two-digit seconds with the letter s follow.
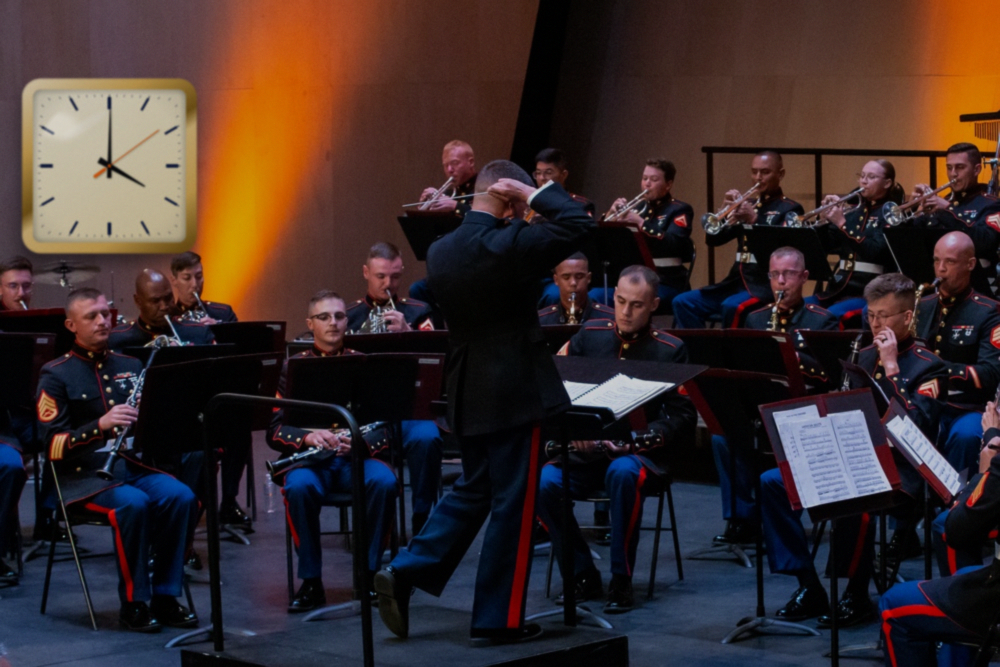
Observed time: 4h00m09s
